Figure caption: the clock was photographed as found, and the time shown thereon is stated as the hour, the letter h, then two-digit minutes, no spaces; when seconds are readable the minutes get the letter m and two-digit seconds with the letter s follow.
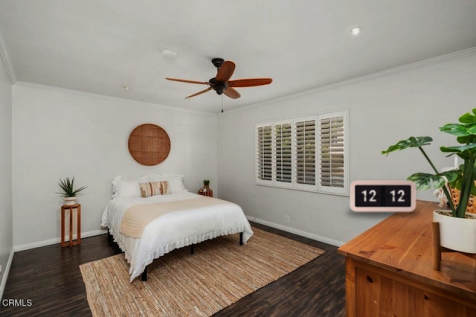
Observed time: 12h12
